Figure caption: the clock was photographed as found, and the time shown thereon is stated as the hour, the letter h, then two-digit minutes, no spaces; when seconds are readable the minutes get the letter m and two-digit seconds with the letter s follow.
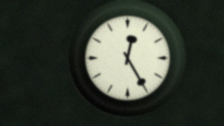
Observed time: 12h25
